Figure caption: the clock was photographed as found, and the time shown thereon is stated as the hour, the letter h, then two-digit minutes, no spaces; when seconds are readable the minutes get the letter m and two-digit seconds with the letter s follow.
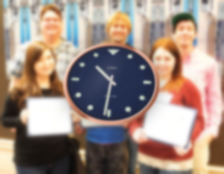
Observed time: 10h31
